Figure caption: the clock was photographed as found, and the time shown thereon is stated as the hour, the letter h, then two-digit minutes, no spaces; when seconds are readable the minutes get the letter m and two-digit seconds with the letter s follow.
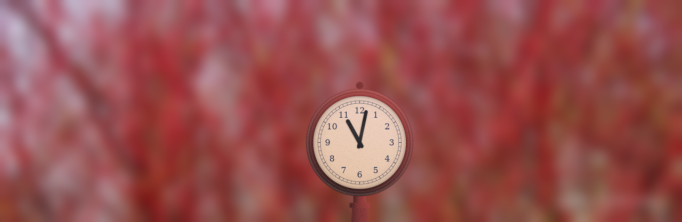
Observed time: 11h02
